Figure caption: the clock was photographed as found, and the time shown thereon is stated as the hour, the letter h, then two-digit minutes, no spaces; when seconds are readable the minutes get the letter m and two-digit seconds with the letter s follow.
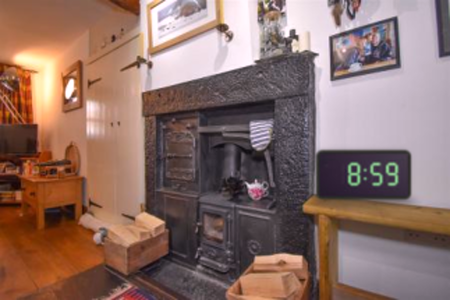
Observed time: 8h59
